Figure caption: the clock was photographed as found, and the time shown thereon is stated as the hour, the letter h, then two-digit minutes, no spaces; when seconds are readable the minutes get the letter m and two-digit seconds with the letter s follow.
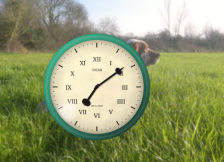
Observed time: 7h09
